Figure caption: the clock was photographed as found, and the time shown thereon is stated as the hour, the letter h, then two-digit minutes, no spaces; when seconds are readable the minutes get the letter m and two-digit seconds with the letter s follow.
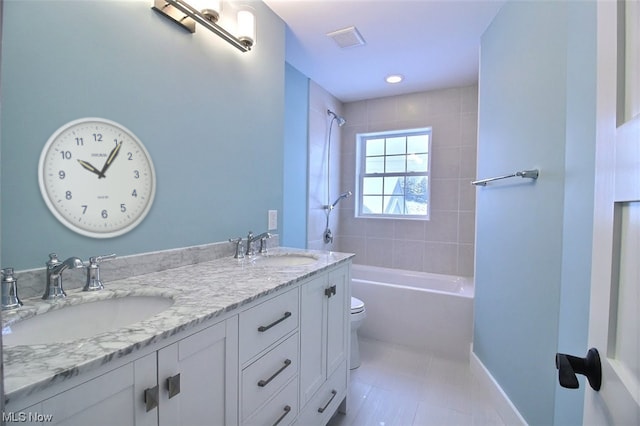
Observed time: 10h06
